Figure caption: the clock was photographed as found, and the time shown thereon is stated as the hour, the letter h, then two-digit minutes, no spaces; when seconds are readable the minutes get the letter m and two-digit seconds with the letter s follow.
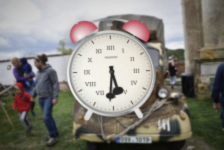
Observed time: 5h31
